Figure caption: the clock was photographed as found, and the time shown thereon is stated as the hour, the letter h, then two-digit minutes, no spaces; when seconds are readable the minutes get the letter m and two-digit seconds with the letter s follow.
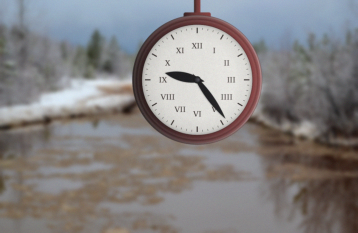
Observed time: 9h24
